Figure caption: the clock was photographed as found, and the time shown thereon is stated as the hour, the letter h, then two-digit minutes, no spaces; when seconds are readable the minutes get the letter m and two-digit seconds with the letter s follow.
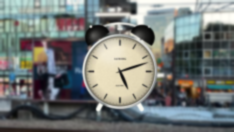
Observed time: 5h12
